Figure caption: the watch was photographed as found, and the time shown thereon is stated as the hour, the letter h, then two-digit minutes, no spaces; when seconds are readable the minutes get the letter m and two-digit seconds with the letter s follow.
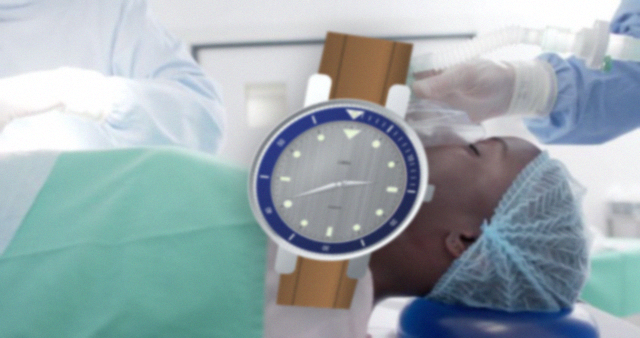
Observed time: 2h41
